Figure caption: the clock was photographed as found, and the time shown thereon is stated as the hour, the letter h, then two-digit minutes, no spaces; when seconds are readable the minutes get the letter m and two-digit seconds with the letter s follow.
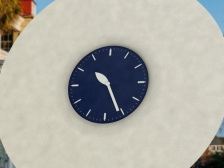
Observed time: 10h26
